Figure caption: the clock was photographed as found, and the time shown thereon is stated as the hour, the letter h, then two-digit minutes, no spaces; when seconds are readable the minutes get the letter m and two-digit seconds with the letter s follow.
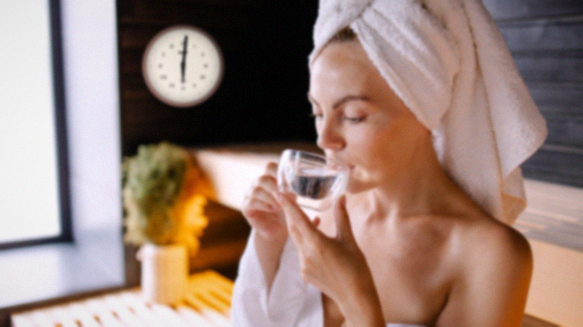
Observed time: 6h01
